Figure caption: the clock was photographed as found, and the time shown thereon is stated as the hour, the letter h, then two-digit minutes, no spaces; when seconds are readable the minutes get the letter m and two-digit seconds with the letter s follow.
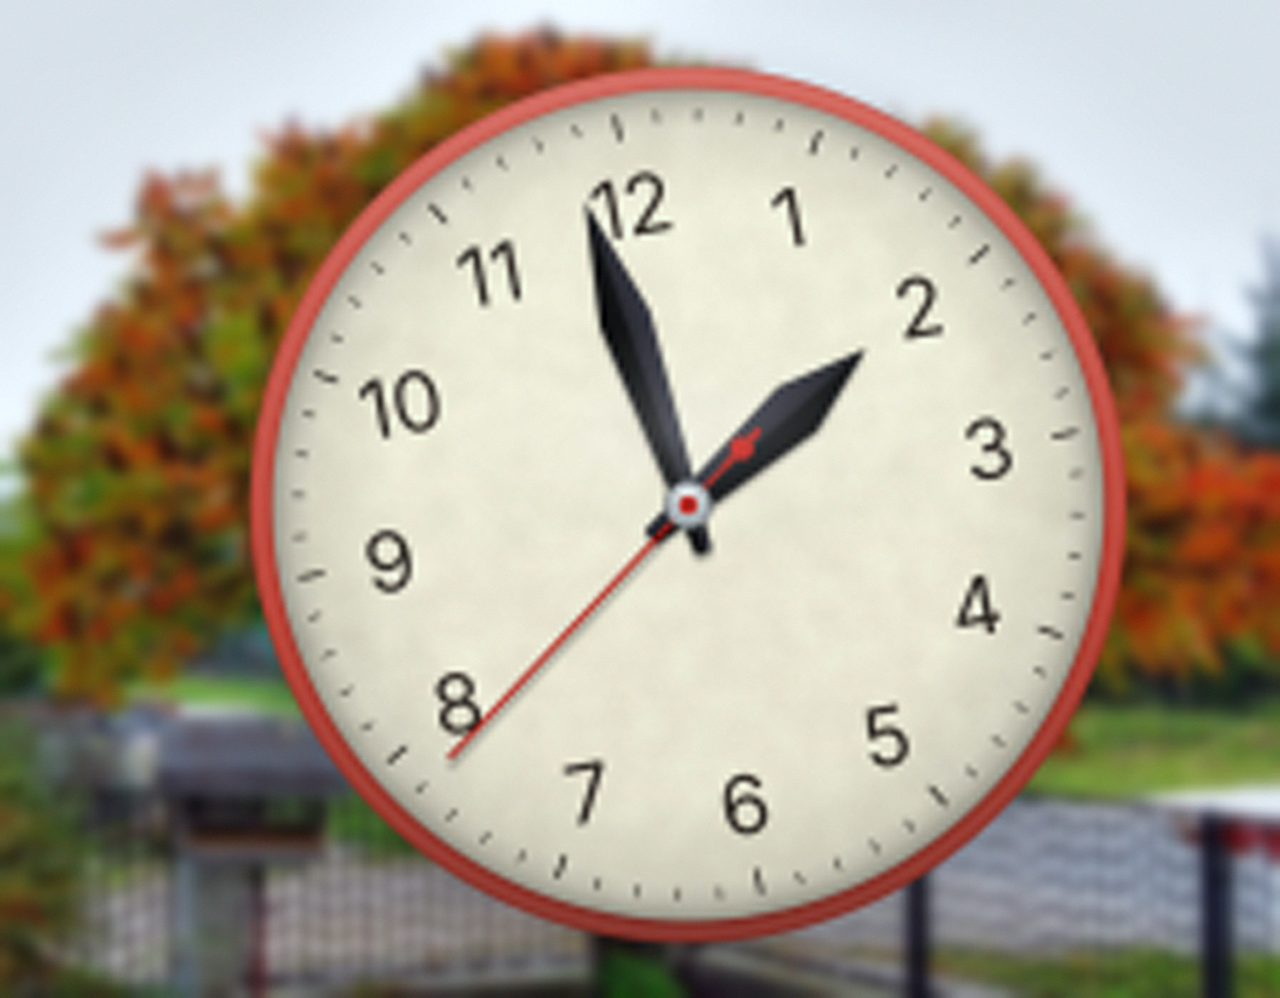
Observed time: 1h58m39s
